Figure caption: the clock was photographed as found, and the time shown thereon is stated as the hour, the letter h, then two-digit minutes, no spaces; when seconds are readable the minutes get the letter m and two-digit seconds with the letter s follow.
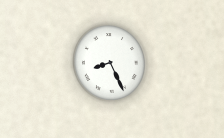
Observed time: 8h26
